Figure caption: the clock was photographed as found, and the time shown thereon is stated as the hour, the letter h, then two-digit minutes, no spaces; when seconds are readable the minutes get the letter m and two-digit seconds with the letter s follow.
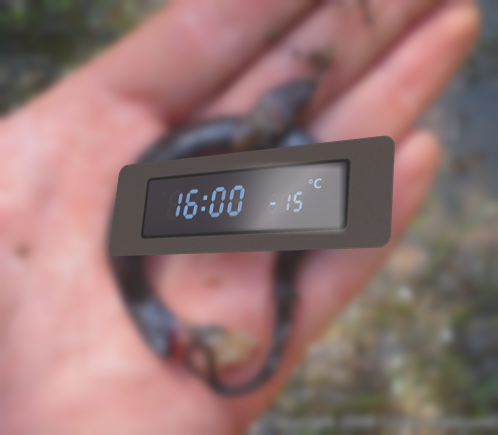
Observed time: 16h00
